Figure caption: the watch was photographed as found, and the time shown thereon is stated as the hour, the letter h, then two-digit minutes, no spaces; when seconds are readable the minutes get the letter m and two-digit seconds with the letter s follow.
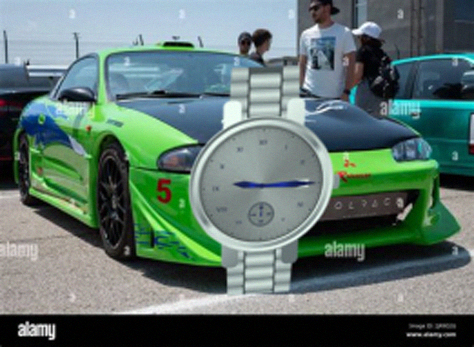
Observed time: 9h15
